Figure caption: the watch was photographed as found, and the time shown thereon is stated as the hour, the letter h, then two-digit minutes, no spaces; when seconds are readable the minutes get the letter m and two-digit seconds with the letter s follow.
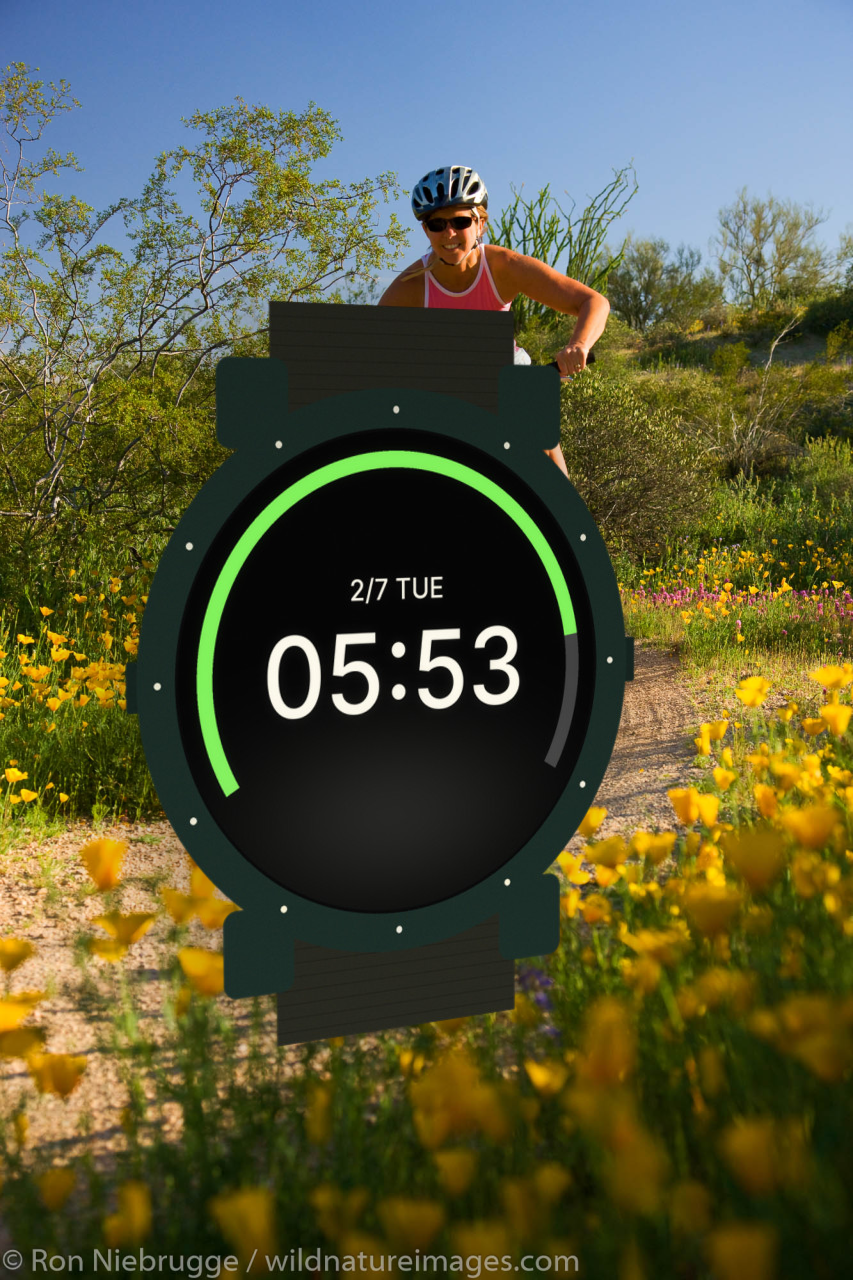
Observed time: 5h53
